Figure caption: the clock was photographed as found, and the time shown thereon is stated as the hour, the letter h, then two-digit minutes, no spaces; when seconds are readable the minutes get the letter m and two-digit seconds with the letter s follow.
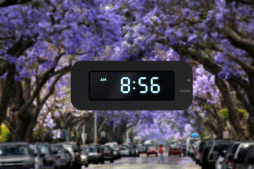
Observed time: 8h56
